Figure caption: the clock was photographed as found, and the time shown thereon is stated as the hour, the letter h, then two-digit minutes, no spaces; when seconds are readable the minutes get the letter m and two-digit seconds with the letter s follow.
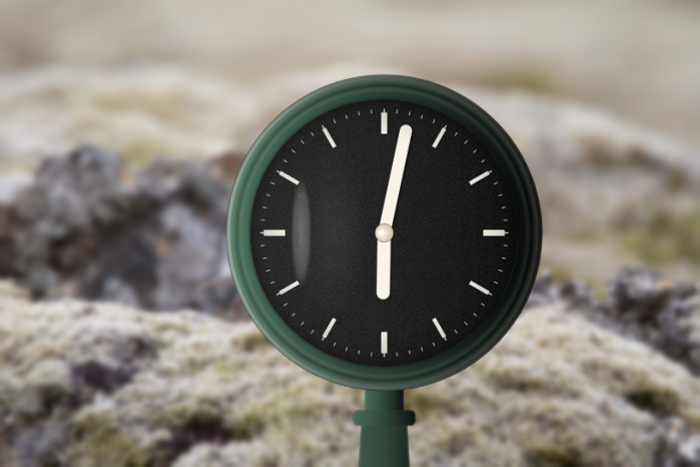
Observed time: 6h02
